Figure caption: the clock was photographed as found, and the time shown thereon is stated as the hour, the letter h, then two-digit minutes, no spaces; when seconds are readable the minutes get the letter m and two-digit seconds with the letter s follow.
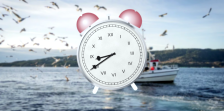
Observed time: 8h40
